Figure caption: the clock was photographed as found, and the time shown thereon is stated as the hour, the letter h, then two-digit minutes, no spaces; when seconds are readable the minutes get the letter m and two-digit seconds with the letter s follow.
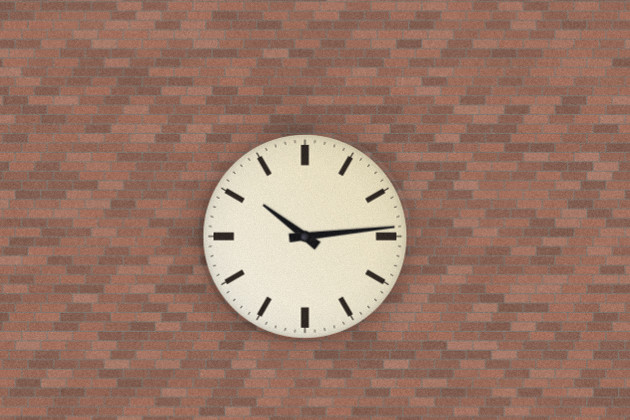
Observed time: 10h14
